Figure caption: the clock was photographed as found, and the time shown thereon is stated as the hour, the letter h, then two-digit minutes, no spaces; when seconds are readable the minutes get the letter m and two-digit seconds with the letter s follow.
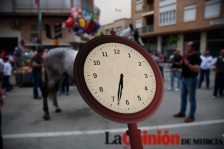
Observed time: 6h33
